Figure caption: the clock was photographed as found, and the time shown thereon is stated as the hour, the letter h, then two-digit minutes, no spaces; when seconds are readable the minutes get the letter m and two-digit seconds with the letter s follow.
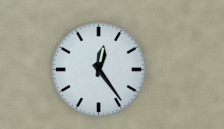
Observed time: 12h24
